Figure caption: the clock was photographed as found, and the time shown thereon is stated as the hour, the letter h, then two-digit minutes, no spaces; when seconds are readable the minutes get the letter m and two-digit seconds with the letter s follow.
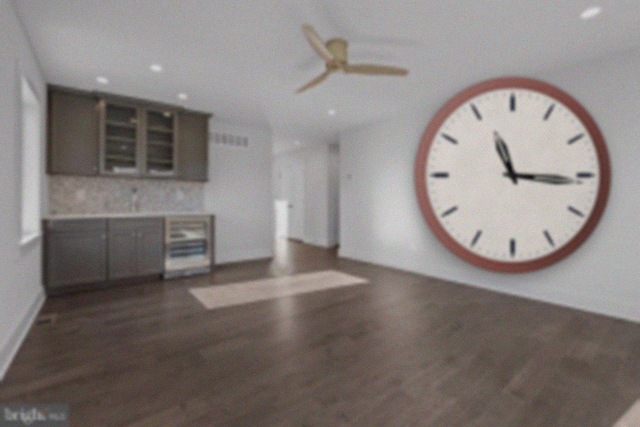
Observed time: 11h16
